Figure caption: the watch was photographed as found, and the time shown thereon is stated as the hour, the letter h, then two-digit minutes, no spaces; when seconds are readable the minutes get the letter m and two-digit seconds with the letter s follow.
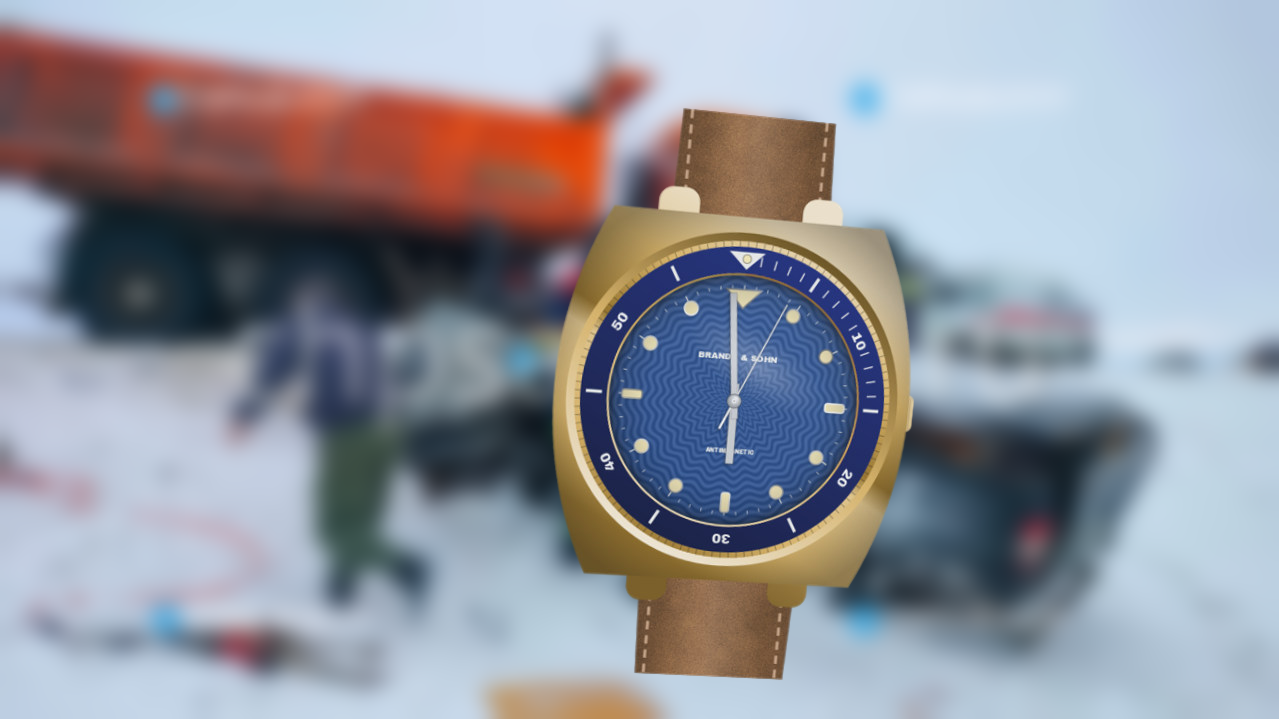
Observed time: 5h59m04s
